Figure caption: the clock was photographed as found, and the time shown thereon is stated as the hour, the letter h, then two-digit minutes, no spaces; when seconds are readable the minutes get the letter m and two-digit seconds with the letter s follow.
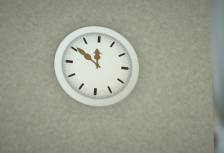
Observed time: 11h51
